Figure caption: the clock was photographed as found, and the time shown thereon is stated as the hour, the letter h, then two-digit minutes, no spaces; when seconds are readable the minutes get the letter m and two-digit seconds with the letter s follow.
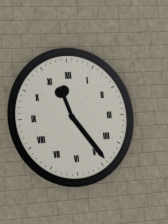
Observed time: 11h24
